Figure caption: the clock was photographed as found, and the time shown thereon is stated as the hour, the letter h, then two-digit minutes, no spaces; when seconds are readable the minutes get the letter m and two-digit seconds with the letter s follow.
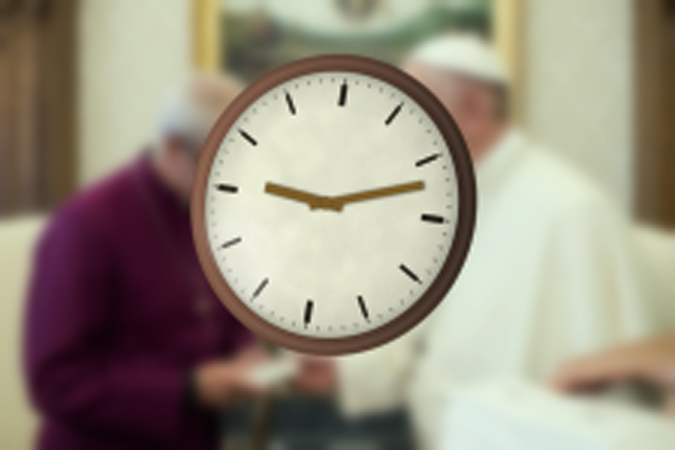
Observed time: 9h12
